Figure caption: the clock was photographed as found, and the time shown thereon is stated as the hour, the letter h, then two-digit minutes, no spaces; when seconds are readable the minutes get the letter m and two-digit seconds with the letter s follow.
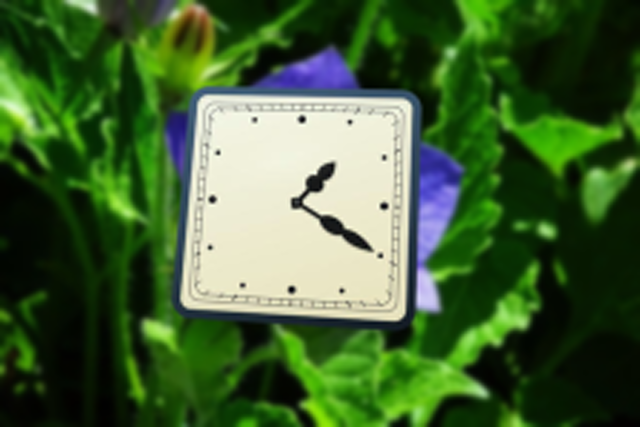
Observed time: 1h20
